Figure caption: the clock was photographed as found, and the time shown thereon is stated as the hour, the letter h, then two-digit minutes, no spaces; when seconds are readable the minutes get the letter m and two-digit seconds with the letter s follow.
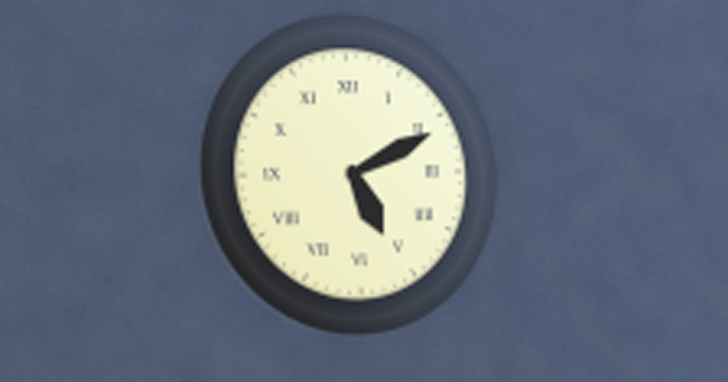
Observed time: 5h11
